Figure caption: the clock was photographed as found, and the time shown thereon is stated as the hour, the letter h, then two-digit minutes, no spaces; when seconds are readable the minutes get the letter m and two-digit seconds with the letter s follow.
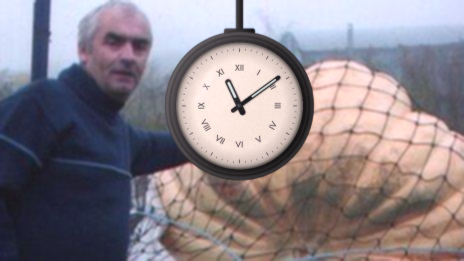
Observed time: 11h09
